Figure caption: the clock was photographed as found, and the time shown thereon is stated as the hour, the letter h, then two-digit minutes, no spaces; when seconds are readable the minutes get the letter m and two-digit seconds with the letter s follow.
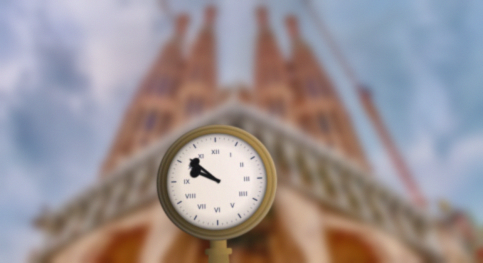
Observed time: 9h52
